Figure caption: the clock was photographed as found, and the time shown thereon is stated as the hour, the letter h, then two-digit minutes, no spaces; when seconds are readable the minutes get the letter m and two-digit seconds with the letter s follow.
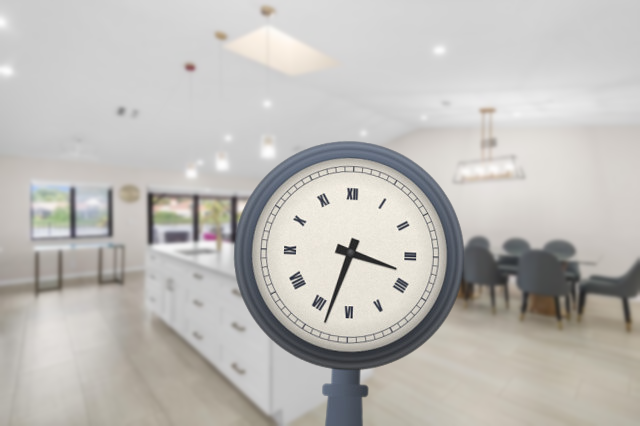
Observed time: 3h33
